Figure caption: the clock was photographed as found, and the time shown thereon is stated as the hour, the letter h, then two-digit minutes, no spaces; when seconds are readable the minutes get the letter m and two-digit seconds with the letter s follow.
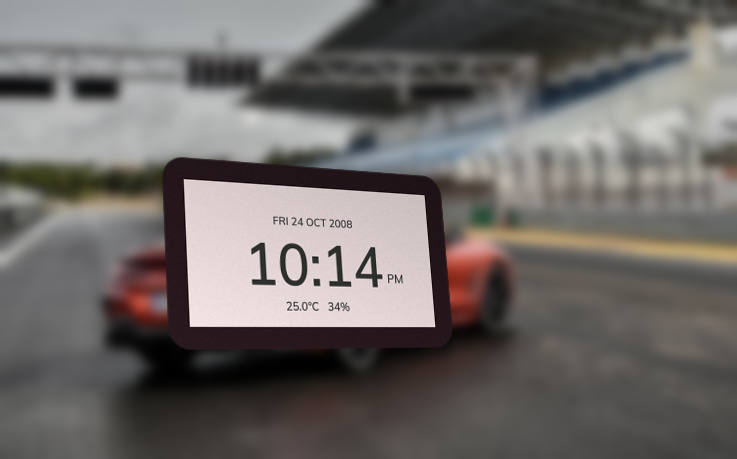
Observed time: 10h14
